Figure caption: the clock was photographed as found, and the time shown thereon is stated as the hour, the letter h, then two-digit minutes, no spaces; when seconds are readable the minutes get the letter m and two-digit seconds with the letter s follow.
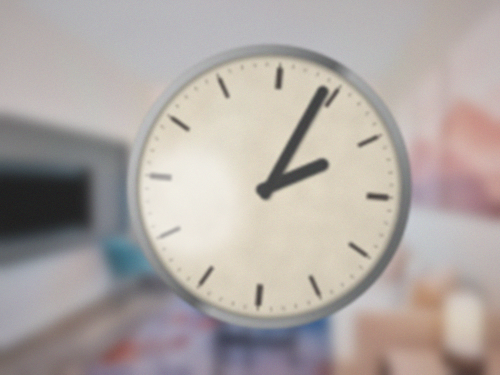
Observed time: 2h04
